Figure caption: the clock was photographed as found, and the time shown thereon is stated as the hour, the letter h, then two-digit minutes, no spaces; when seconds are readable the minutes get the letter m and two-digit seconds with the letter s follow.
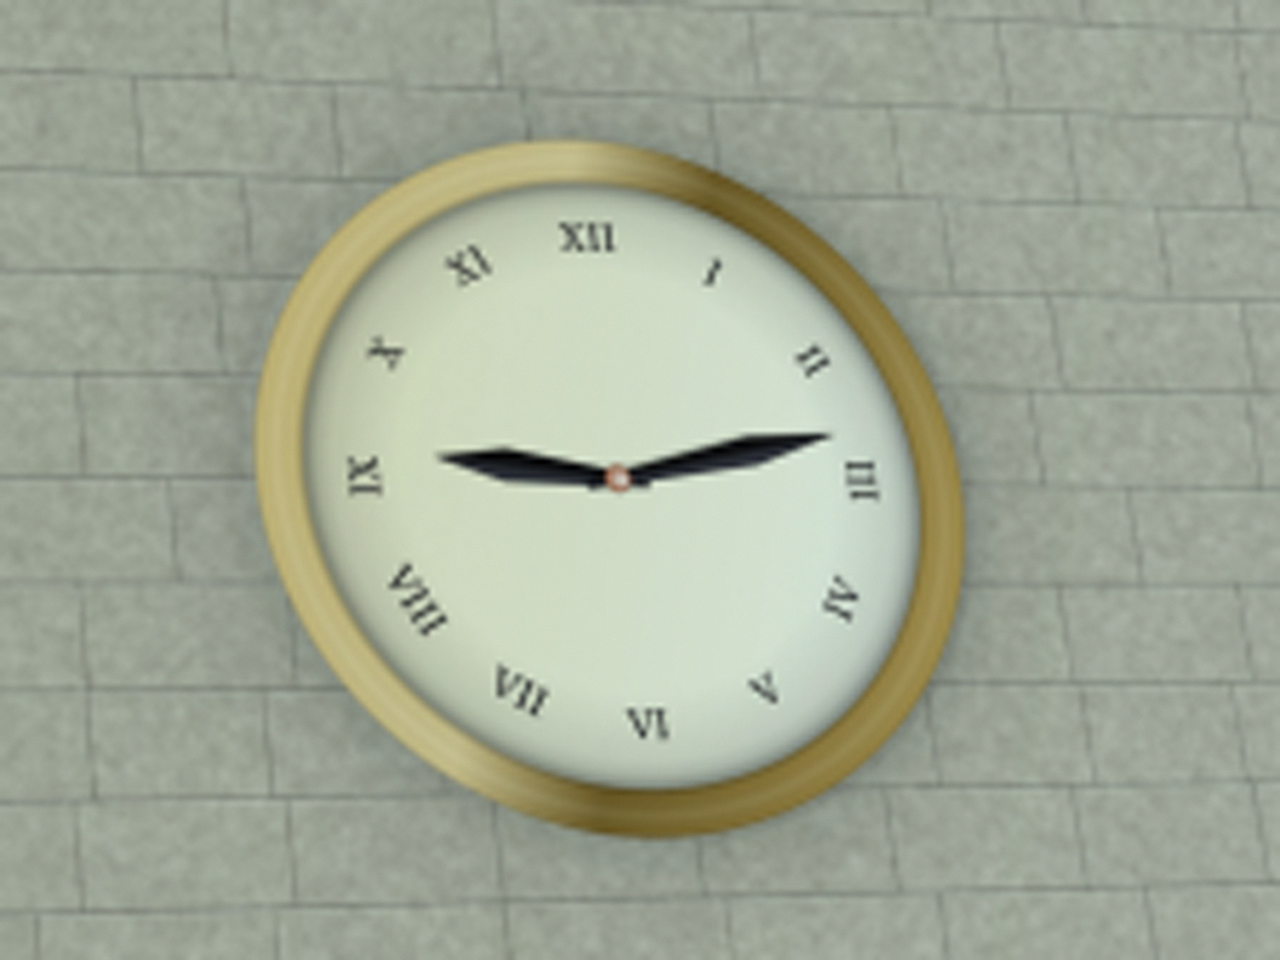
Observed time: 9h13
